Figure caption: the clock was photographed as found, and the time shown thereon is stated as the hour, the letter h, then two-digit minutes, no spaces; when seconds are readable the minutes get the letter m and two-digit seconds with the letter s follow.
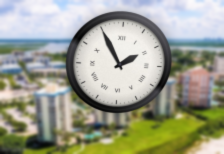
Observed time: 1h55
